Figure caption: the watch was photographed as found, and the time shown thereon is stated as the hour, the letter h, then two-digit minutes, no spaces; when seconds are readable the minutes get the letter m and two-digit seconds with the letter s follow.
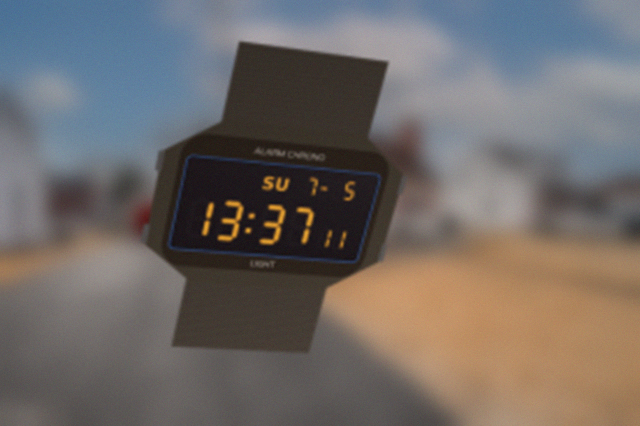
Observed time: 13h37m11s
